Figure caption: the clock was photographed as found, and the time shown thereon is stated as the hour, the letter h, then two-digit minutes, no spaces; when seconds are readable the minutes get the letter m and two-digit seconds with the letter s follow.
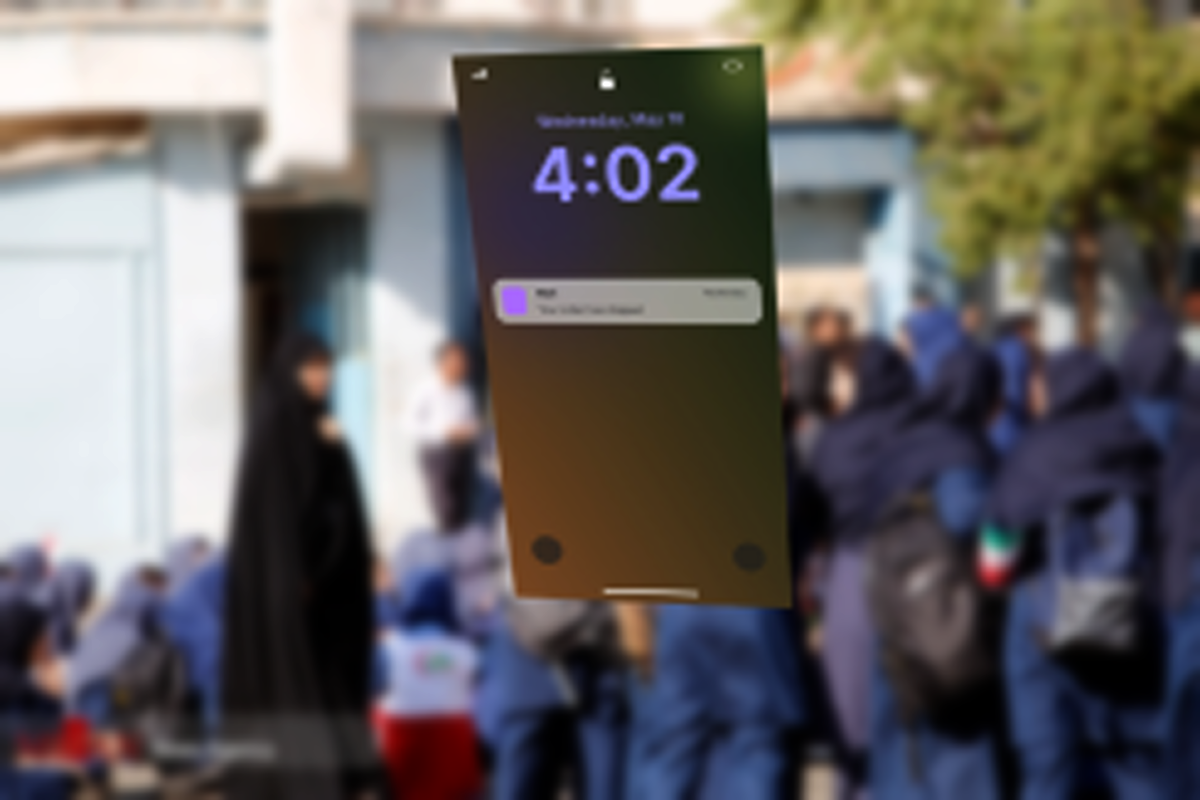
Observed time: 4h02
